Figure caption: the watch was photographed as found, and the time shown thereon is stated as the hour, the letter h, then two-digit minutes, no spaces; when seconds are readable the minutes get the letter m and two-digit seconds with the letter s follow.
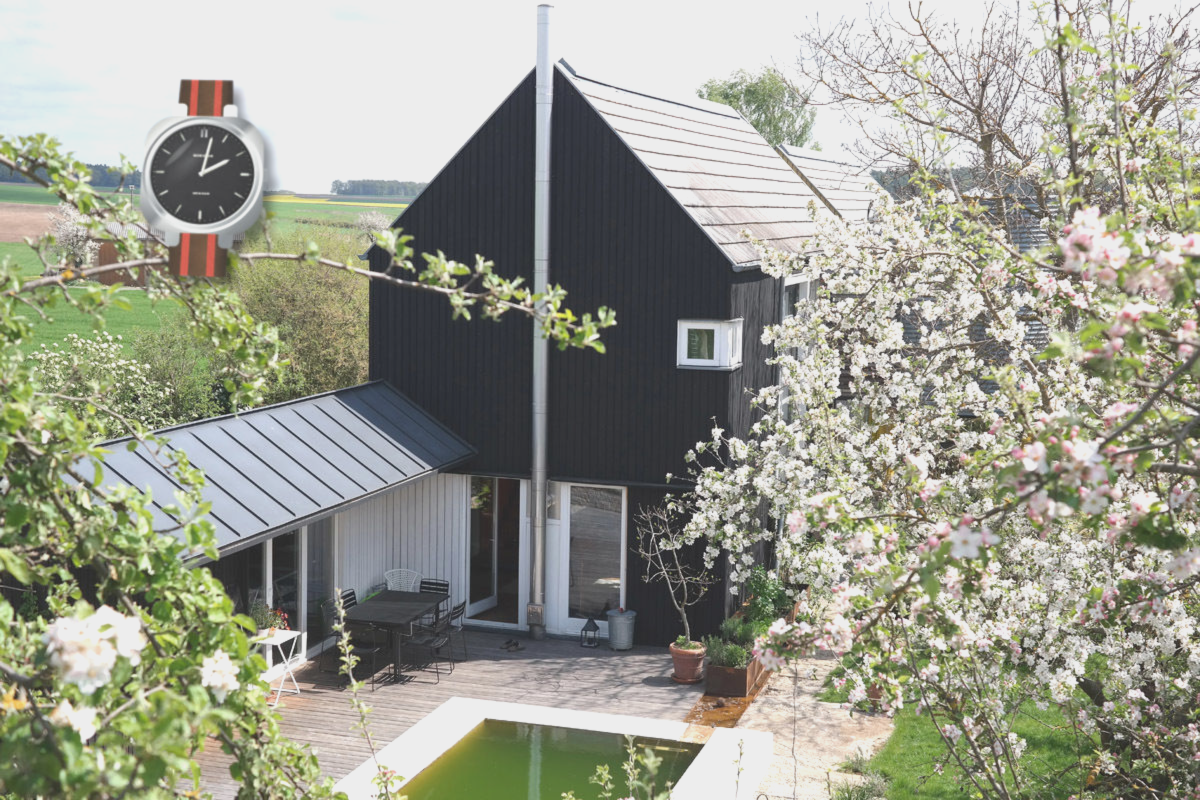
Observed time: 2h02
